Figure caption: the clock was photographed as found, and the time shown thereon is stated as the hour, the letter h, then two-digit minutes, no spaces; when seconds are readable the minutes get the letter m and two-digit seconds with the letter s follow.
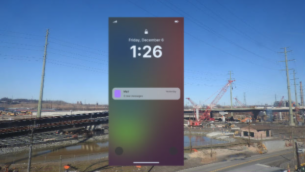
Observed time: 1h26
